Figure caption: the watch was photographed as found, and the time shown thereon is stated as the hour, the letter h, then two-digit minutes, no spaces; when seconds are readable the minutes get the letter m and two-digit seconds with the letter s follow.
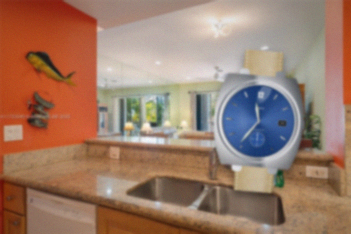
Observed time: 11h36
